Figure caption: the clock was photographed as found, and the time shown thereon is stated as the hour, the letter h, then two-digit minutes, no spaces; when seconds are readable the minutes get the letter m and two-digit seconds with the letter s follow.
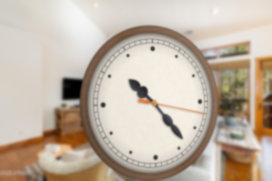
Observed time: 10h23m17s
